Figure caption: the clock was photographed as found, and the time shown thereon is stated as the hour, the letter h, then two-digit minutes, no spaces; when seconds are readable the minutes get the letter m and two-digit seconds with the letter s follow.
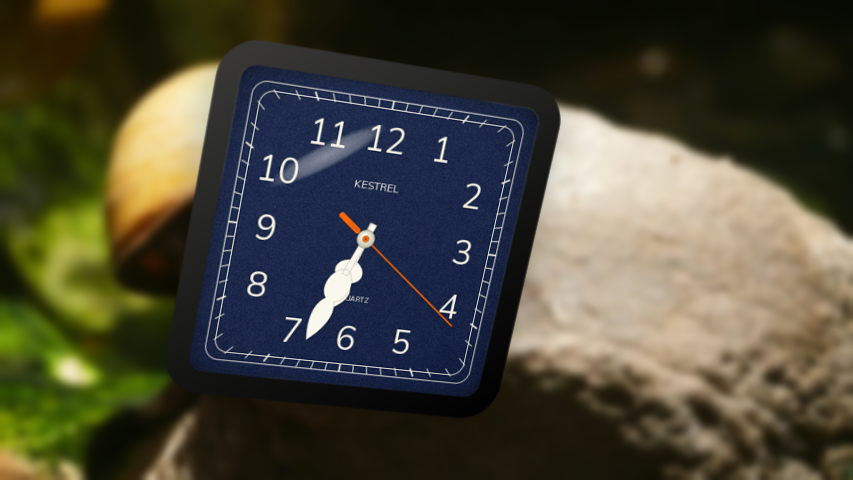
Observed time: 6h33m21s
